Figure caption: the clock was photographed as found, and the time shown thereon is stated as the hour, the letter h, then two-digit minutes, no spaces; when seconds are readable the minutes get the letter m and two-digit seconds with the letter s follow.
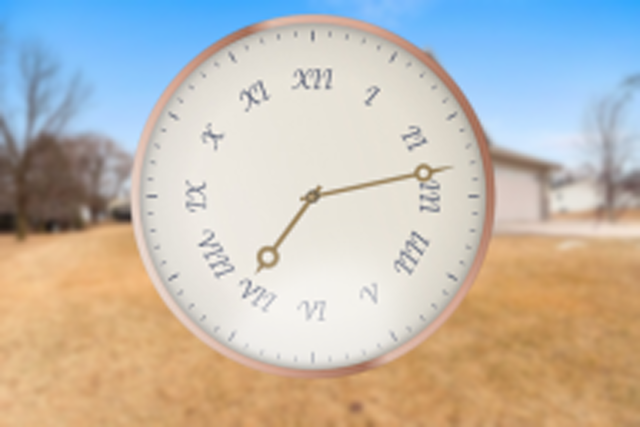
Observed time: 7h13
